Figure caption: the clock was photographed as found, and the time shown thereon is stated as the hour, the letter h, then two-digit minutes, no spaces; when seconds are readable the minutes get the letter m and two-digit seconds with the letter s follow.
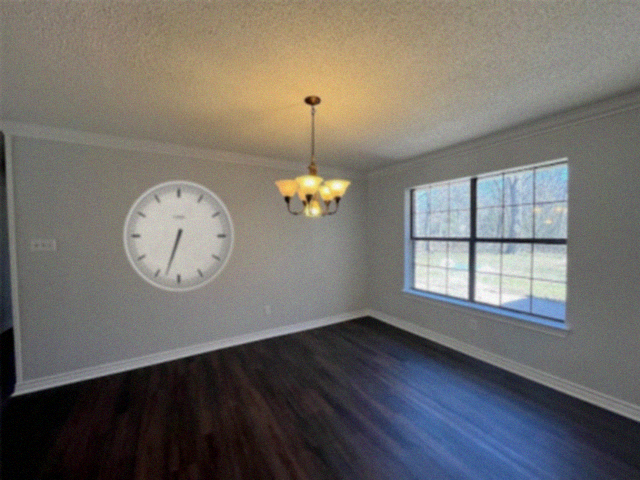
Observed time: 6h33
